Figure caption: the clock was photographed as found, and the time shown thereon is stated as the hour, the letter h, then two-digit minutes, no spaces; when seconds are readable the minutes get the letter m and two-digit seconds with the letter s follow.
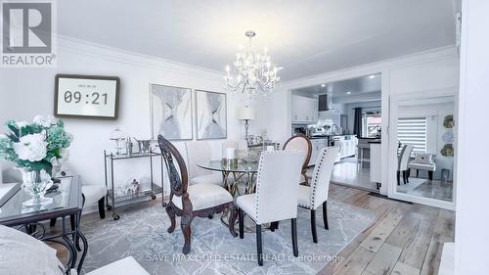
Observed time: 9h21
